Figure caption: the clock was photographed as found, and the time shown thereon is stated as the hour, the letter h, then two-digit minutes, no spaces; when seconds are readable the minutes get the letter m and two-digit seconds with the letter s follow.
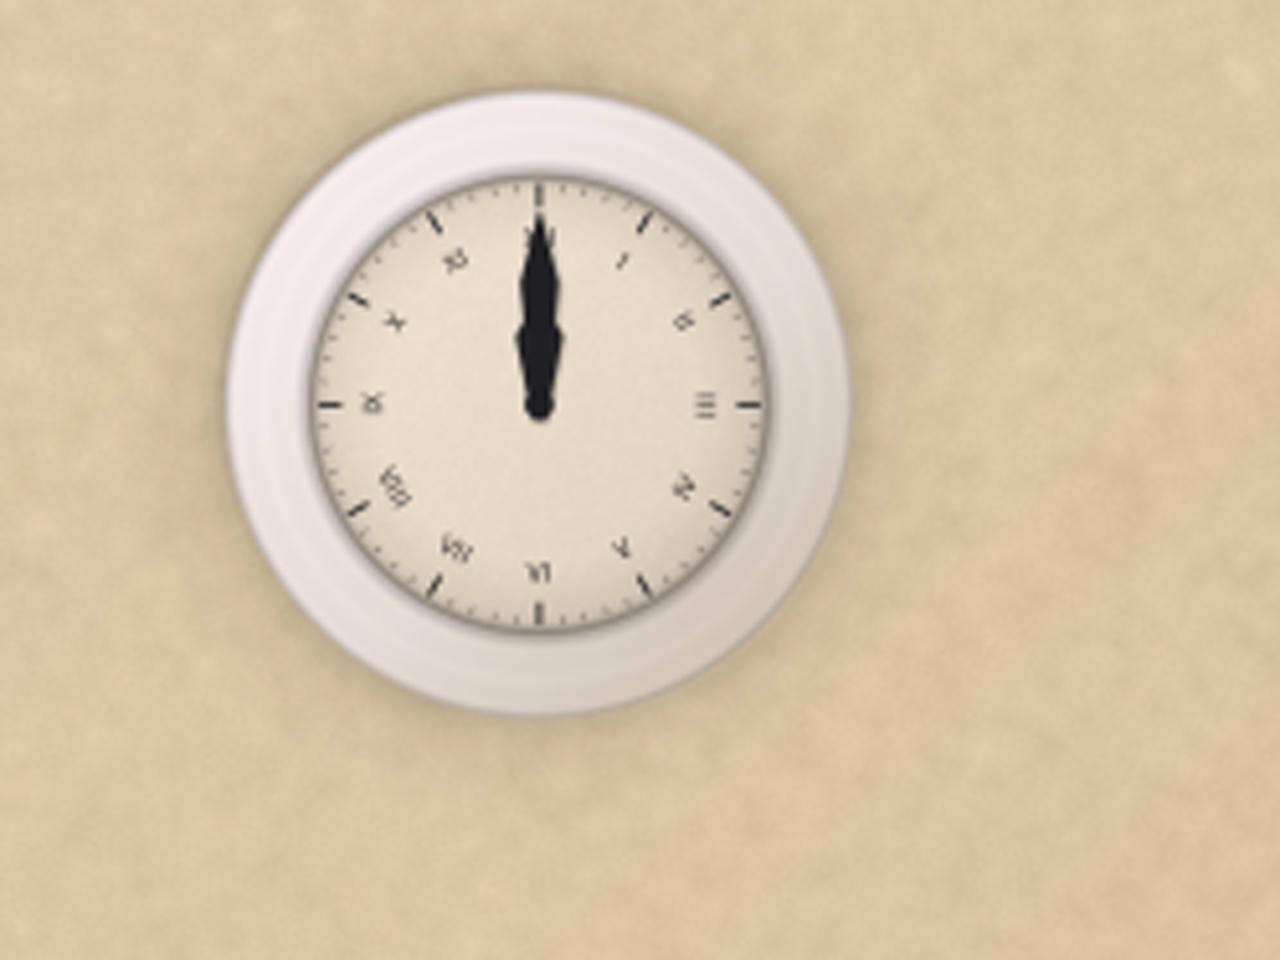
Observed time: 12h00
